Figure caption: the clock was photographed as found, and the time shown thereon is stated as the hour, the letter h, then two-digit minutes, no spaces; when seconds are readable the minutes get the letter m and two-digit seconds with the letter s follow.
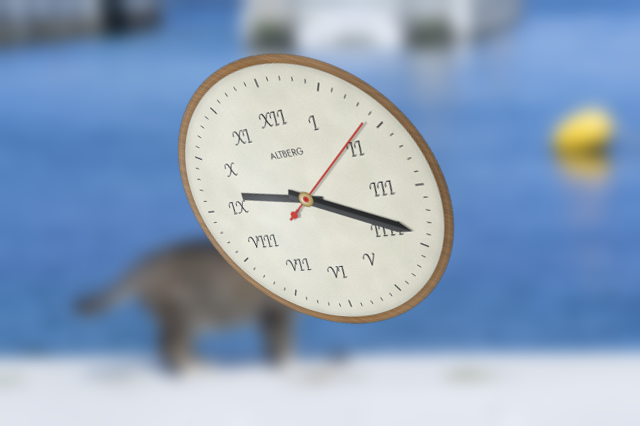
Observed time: 9h19m09s
